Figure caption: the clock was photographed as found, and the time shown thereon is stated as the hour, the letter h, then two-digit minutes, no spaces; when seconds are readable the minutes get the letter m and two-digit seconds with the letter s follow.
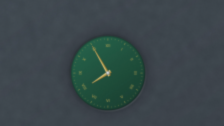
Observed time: 7h55
